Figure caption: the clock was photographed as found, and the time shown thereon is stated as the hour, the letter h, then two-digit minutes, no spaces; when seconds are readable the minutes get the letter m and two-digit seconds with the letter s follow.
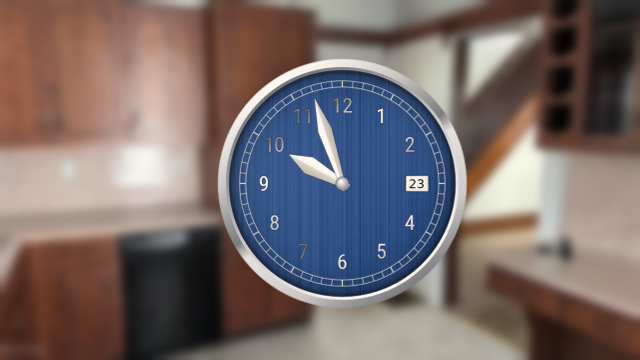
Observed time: 9h57
